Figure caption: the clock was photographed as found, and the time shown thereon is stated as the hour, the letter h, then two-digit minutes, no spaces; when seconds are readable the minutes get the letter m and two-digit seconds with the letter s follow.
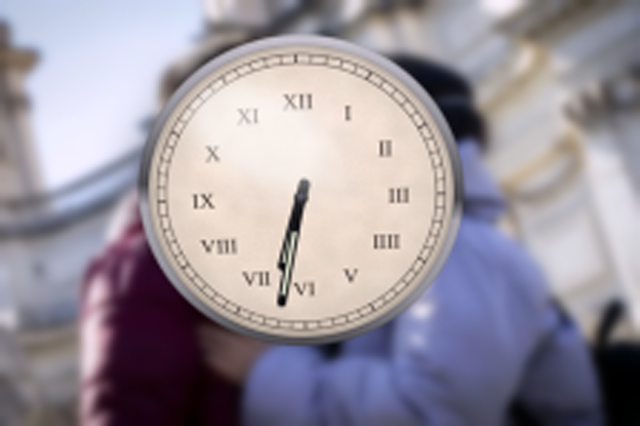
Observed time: 6h32
